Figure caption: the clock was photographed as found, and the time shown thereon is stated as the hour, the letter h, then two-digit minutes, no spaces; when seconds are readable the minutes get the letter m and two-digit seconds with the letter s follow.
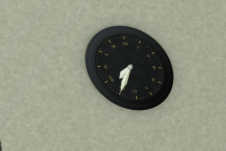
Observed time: 7h35
